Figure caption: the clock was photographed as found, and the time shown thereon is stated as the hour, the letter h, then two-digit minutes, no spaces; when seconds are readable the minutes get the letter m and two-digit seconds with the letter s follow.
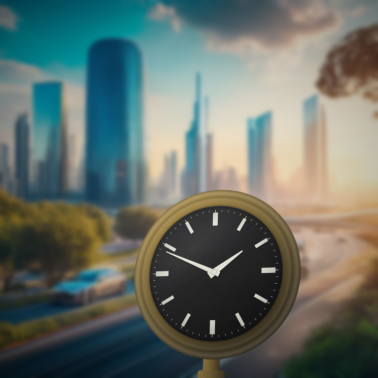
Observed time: 1h49
